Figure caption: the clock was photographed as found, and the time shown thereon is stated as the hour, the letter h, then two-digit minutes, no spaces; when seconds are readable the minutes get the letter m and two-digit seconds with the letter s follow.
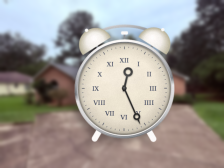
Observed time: 12h26
